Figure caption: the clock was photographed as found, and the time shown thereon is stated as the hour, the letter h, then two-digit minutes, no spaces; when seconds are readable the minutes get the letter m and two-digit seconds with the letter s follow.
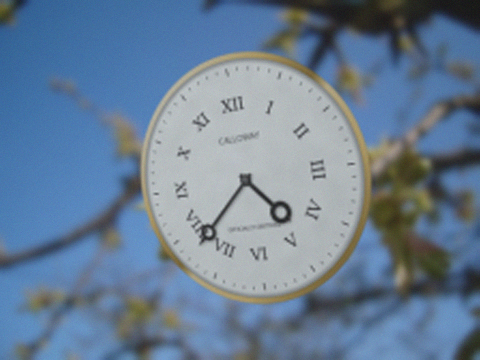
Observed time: 4h38
